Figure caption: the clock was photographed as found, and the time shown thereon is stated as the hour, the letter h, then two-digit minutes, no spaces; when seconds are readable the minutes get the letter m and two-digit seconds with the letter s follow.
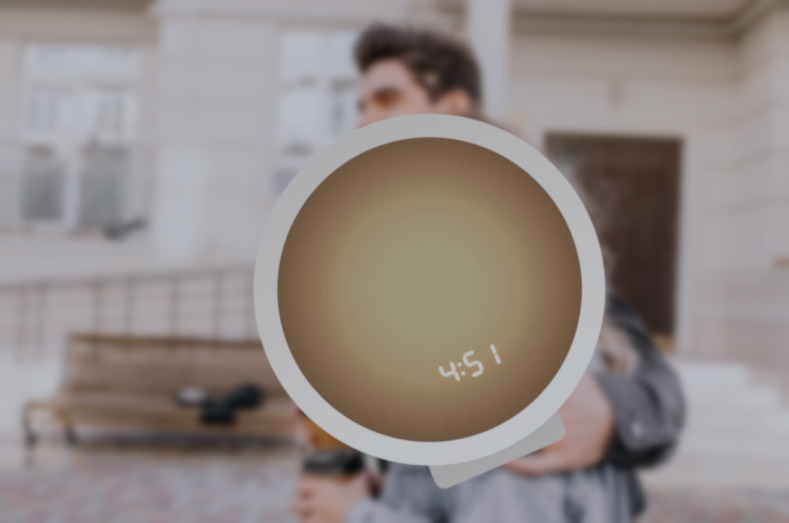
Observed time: 4h51
